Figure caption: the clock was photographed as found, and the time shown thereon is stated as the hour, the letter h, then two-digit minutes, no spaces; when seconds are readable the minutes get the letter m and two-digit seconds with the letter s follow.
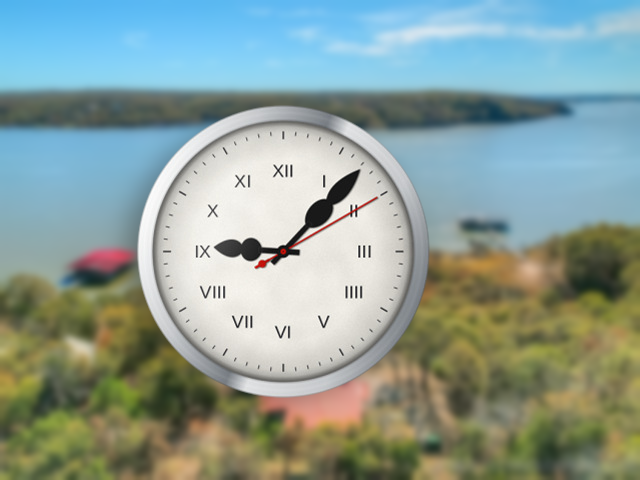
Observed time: 9h07m10s
